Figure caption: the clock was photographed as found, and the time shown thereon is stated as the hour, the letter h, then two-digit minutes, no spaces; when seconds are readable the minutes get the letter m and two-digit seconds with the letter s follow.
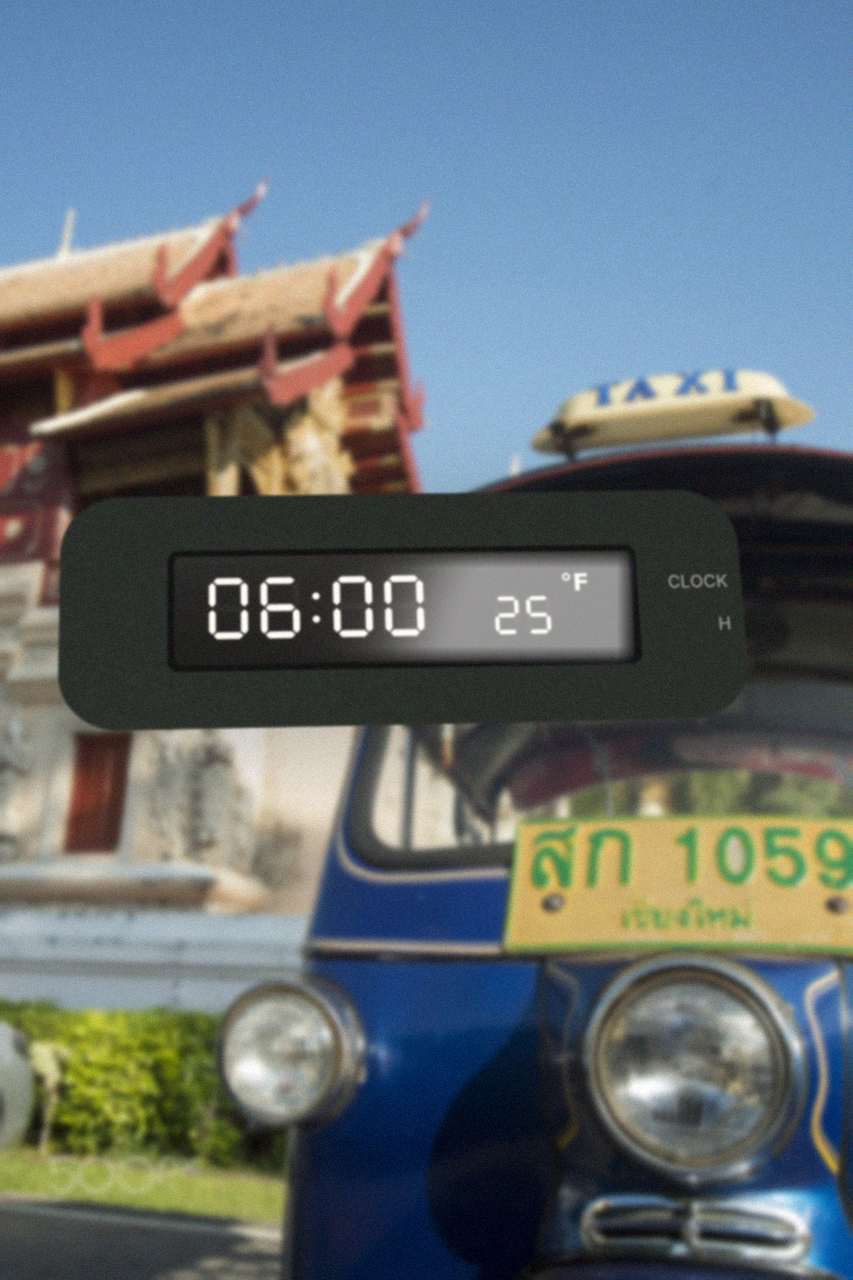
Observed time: 6h00
